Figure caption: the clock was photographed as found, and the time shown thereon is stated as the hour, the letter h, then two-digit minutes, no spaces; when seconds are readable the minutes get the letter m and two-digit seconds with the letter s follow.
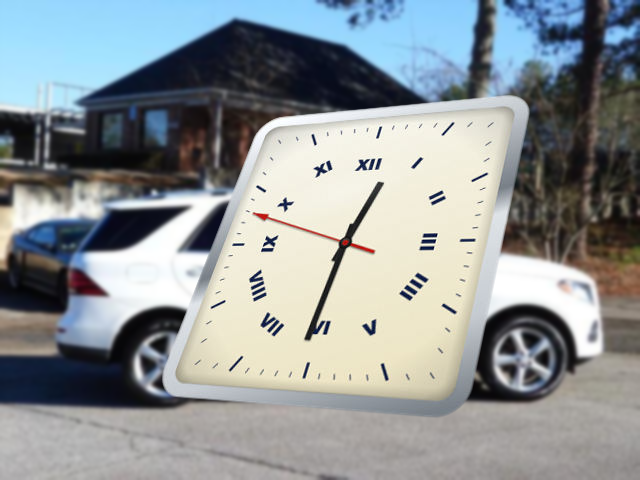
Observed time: 12h30m48s
